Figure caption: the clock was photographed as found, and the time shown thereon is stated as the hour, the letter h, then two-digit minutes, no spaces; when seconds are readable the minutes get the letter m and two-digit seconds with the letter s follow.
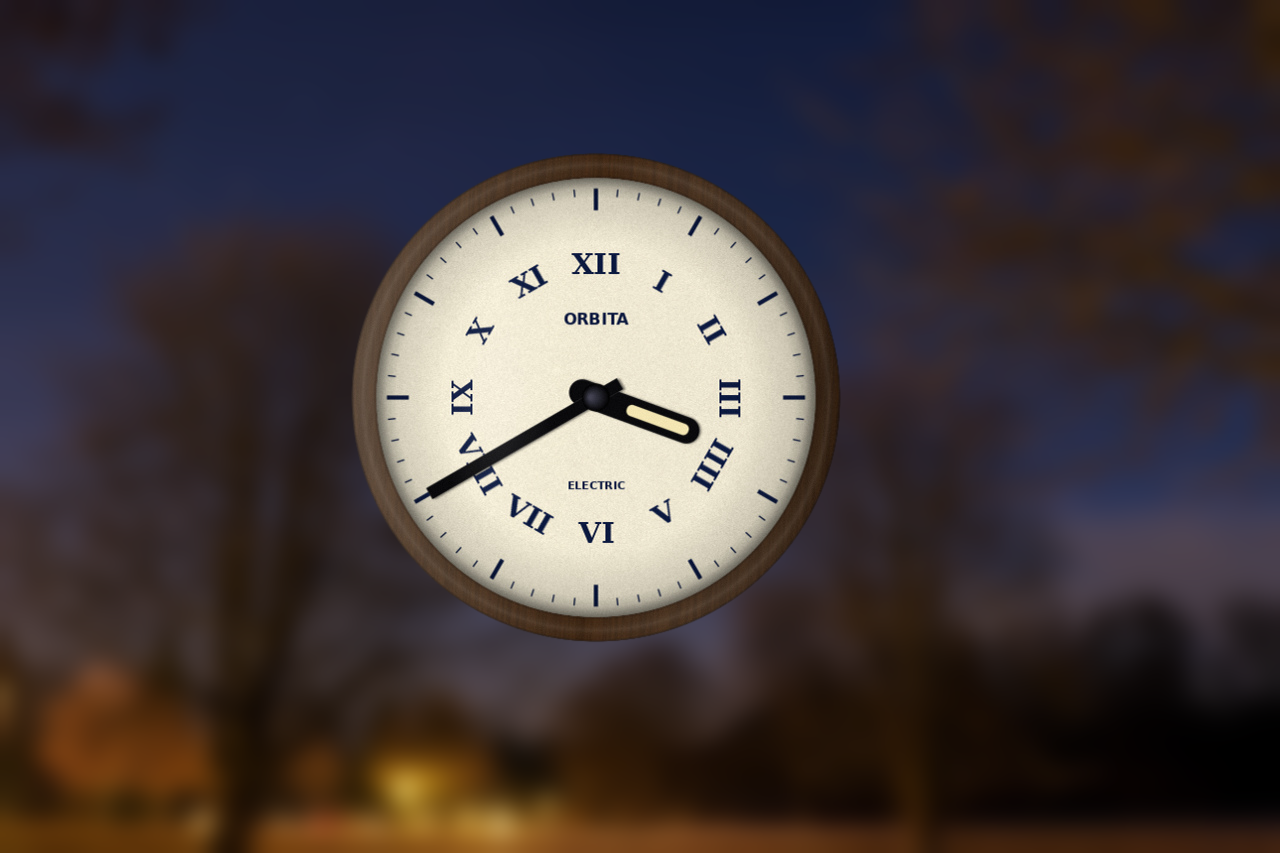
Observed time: 3h40
